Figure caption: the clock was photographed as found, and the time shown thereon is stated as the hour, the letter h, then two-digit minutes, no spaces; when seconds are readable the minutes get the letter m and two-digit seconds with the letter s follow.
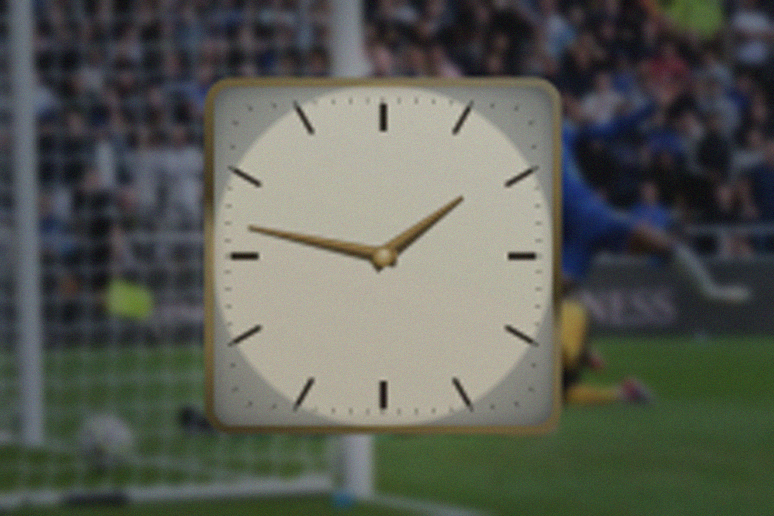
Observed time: 1h47
